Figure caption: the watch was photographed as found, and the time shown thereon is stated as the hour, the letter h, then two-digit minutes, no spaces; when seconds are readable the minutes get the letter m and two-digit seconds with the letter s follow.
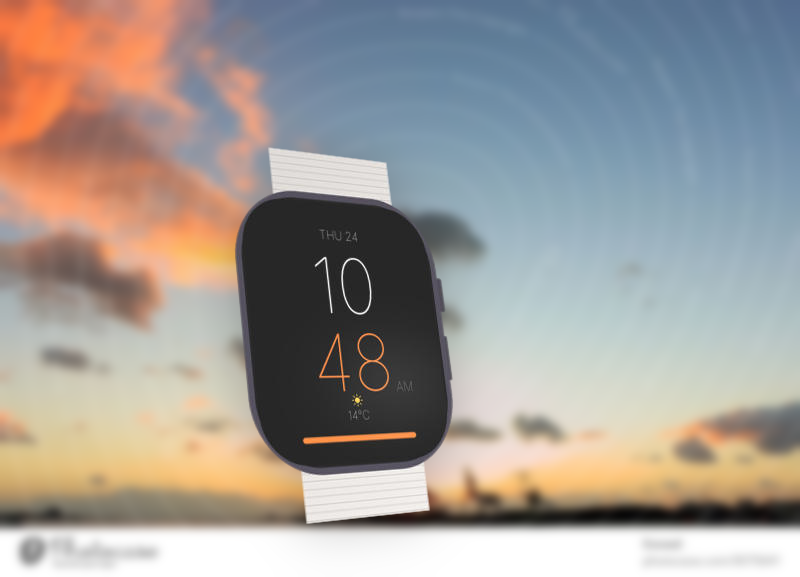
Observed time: 10h48
